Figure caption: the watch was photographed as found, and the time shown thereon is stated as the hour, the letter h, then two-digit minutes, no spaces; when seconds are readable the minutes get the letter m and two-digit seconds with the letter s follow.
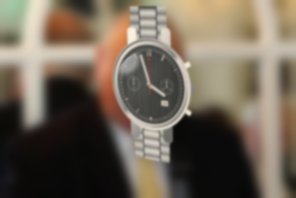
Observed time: 3h57
